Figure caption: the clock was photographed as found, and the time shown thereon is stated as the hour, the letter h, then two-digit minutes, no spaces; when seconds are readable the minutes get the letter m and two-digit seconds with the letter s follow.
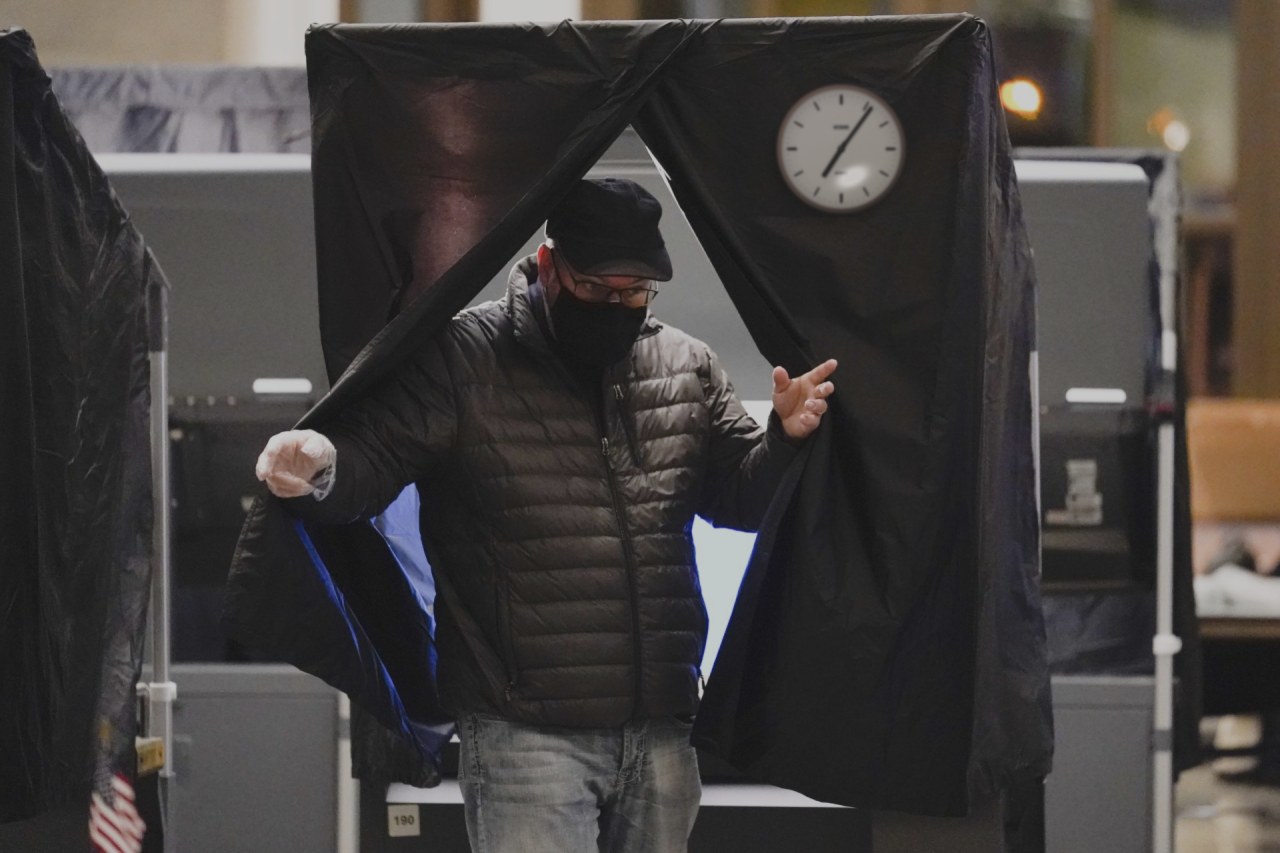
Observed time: 7h06
